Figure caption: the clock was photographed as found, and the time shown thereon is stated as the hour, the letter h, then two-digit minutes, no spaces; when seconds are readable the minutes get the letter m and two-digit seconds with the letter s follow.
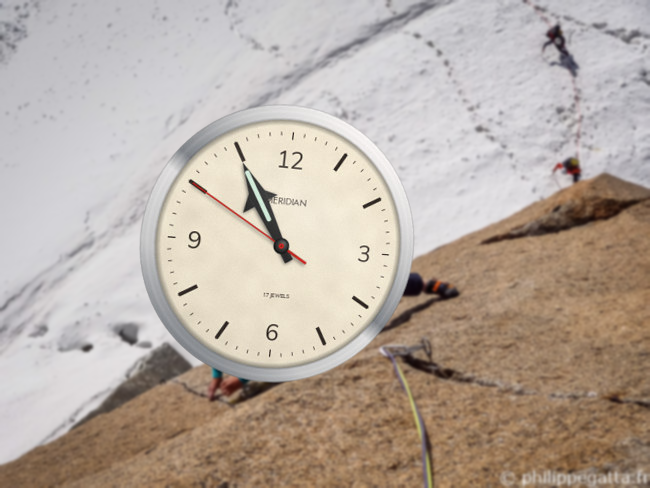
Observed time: 10h54m50s
